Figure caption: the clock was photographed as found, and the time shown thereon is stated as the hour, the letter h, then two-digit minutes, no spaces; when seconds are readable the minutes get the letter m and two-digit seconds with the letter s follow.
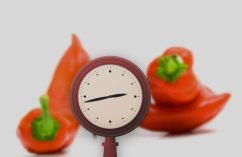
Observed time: 2h43
